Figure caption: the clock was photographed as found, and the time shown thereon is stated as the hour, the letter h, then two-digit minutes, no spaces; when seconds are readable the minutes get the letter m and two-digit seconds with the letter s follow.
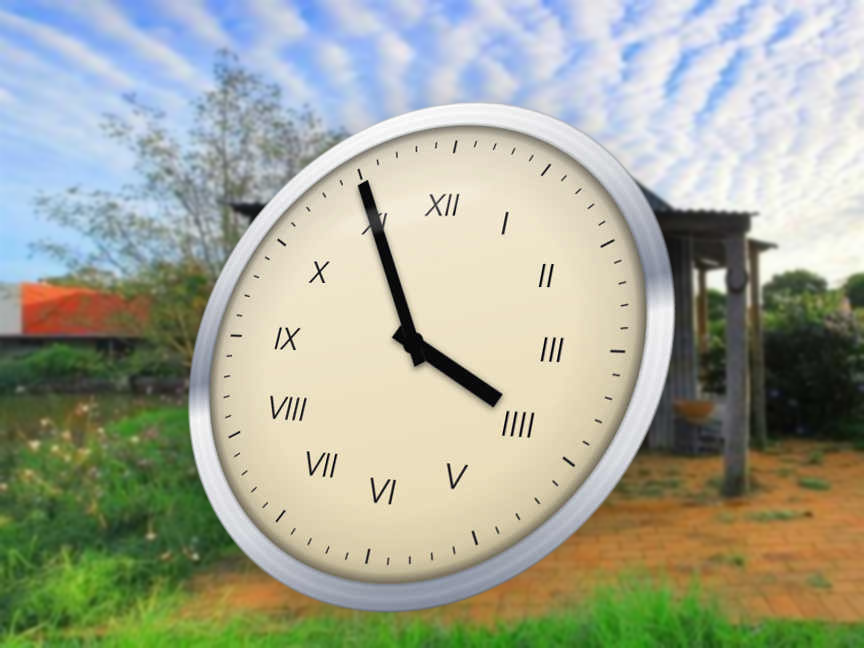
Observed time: 3h55
